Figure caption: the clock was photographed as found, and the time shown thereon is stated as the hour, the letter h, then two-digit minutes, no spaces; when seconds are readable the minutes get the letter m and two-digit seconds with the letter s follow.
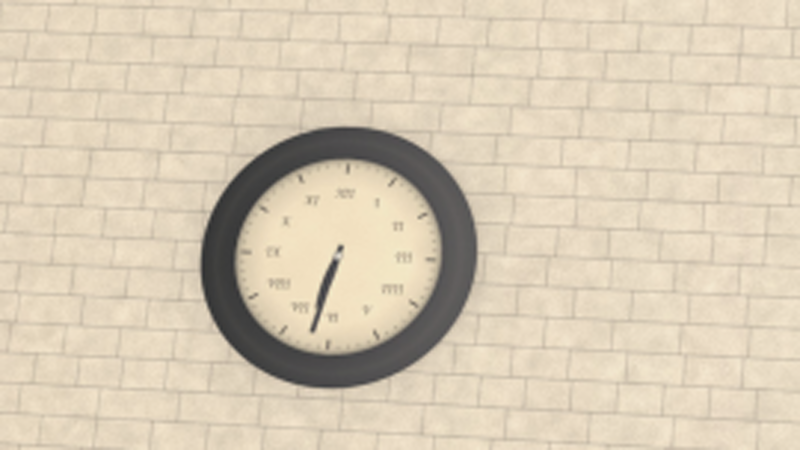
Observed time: 6h32
